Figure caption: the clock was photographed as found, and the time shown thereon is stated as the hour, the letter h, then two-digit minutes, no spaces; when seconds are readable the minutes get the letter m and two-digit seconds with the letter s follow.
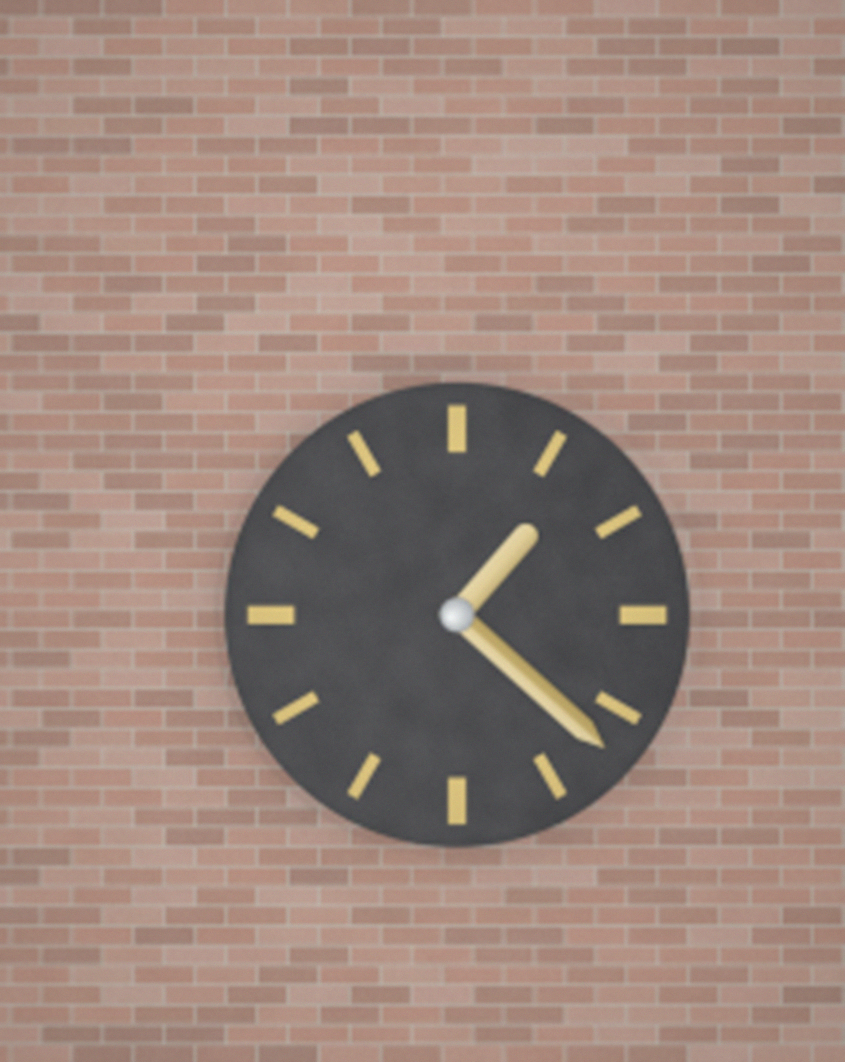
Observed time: 1h22
